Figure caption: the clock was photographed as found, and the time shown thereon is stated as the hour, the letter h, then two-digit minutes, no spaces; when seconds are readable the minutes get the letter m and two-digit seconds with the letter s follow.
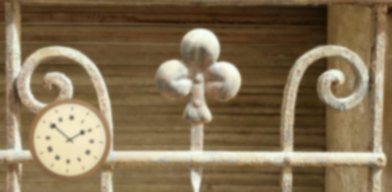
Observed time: 1h51
